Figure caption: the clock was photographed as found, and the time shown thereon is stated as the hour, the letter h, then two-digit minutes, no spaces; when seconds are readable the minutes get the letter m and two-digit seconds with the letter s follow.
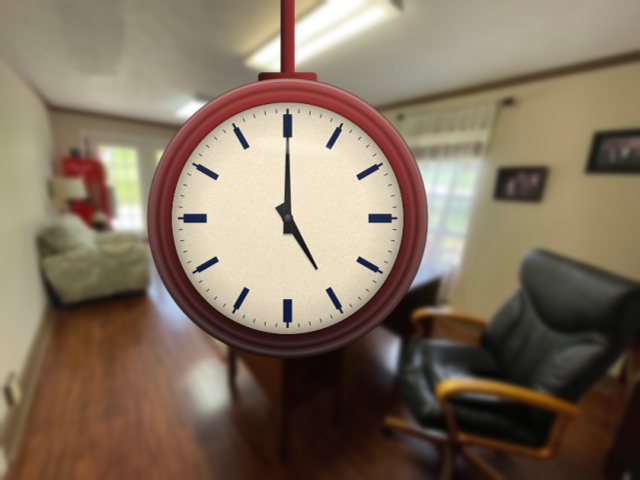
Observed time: 5h00
